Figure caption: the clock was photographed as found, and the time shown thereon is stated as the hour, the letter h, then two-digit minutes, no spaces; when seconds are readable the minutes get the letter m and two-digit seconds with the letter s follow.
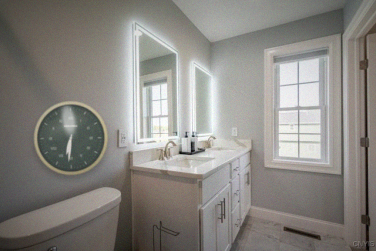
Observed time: 6h31
